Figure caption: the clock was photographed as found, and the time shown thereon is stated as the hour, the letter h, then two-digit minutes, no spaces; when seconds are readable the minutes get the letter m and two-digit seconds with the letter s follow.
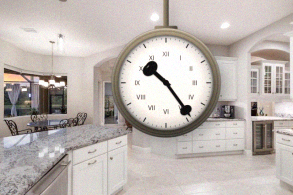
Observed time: 10h24
